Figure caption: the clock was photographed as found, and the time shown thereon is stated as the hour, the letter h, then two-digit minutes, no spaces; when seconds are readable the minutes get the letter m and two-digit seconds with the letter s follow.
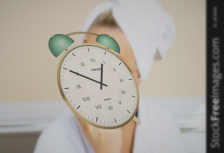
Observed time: 12h50
